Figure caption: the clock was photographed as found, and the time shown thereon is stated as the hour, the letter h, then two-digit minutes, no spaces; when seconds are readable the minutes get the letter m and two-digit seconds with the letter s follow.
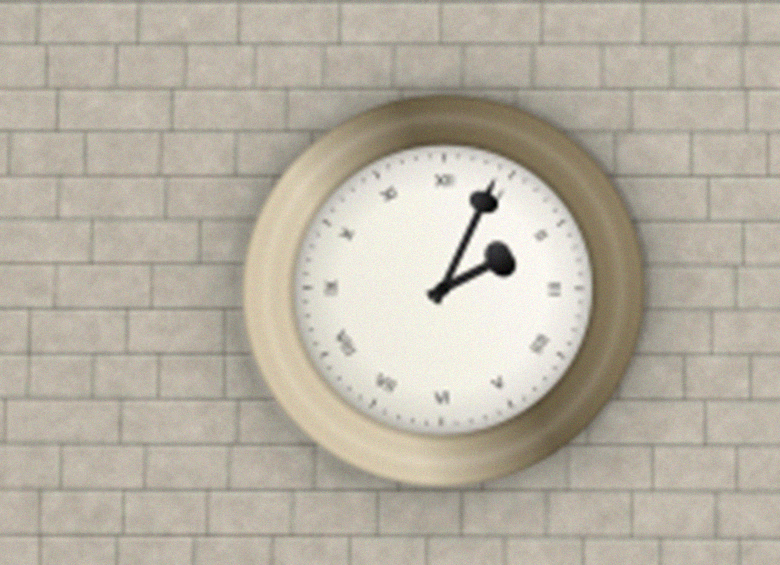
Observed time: 2h04
